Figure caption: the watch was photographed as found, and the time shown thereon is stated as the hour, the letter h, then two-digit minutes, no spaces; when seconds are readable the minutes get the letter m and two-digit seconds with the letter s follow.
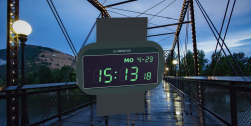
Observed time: 15h13m18s
